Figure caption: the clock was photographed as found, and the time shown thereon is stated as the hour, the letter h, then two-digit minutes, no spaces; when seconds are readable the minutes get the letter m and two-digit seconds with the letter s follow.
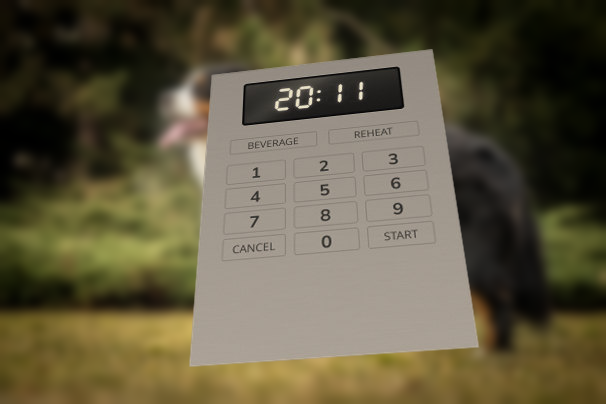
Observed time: 20h11
